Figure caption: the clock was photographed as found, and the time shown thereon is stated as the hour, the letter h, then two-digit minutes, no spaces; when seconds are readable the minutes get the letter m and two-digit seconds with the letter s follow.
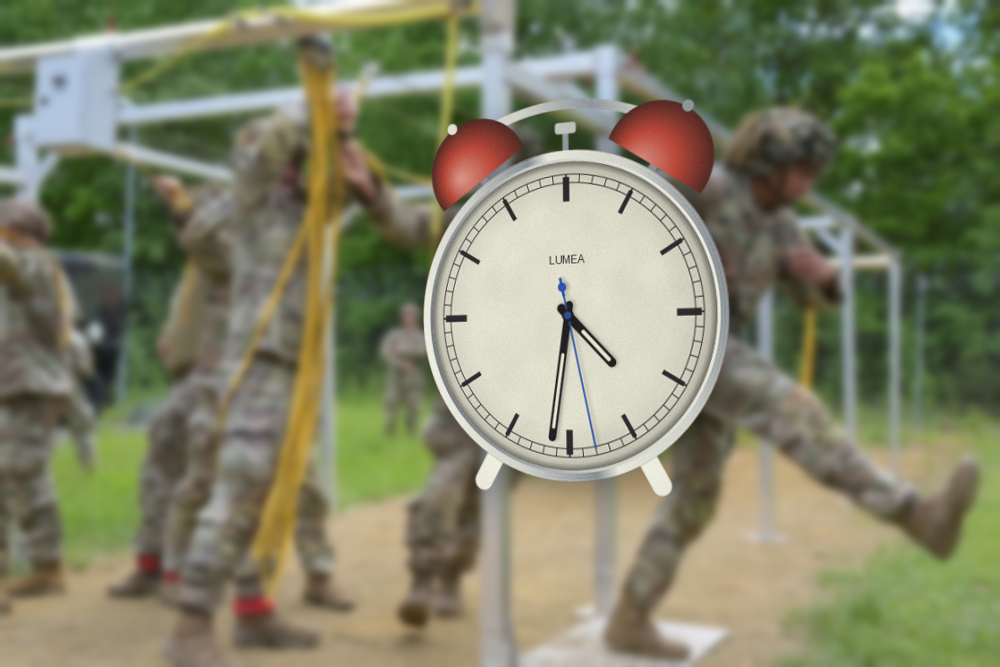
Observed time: 4h31m28s
